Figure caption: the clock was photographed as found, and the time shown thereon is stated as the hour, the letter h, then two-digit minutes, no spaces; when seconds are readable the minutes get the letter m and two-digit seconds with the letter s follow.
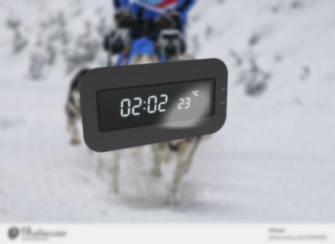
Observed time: 2h02
